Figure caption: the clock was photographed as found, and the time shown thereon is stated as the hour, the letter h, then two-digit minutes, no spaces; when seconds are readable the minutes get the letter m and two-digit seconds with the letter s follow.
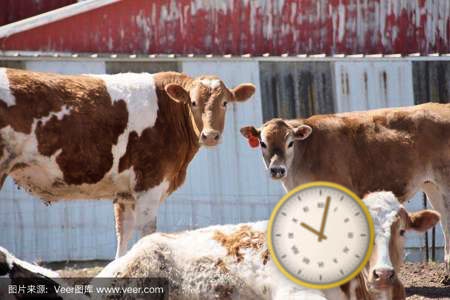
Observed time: 10h02
